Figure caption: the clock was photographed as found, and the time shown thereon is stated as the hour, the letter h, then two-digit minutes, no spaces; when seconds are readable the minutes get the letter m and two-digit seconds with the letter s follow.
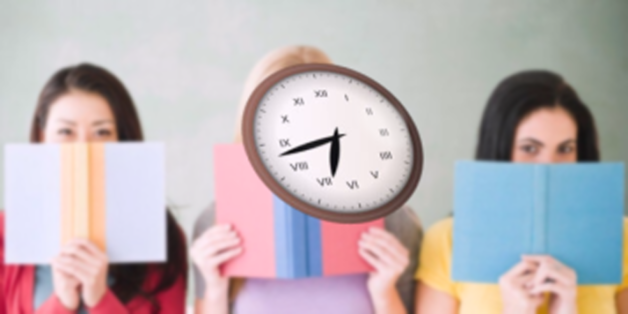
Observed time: 6h43
